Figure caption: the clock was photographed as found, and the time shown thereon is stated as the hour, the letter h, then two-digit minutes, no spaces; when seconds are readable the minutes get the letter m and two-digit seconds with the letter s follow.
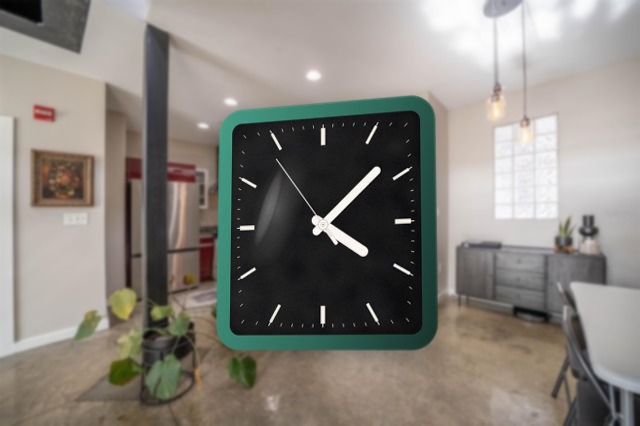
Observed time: 4h07m54s
